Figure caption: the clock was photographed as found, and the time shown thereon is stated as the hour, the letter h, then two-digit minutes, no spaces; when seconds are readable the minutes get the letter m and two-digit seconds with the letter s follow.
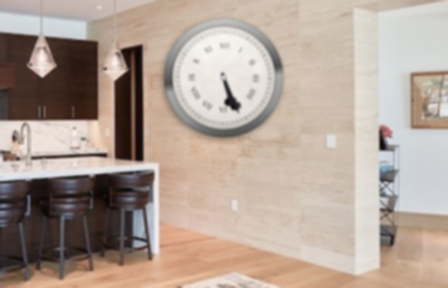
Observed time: 5h26
